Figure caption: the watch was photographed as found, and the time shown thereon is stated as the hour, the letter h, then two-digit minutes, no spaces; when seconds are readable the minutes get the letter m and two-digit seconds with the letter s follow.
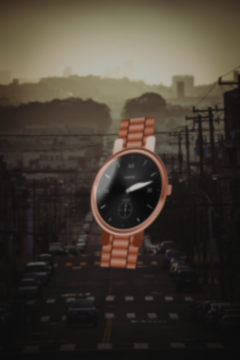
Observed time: 2h12
